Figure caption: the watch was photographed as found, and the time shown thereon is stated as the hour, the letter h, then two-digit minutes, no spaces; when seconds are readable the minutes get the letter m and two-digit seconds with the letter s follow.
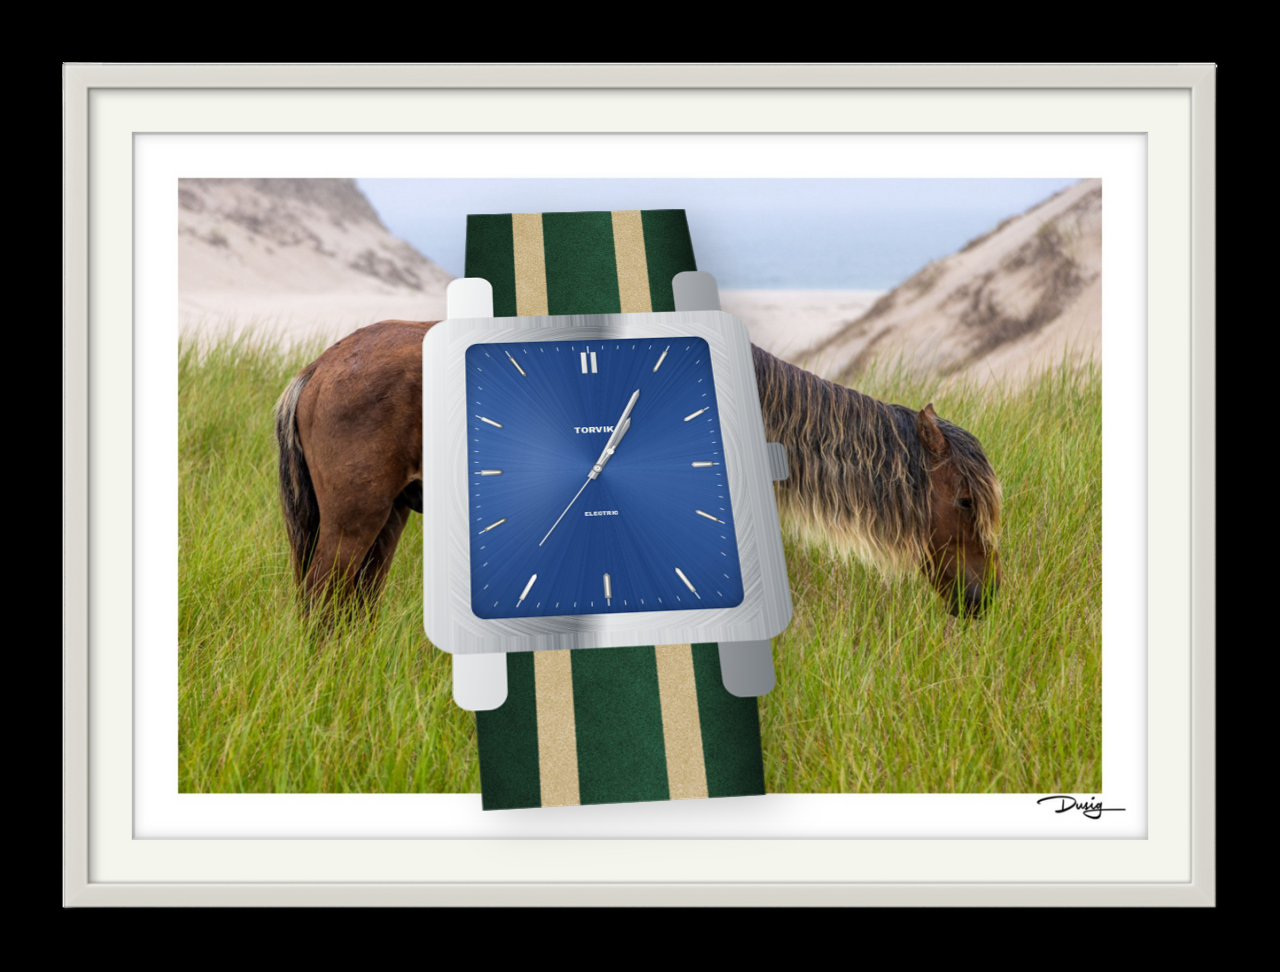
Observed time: 1h04m36s
